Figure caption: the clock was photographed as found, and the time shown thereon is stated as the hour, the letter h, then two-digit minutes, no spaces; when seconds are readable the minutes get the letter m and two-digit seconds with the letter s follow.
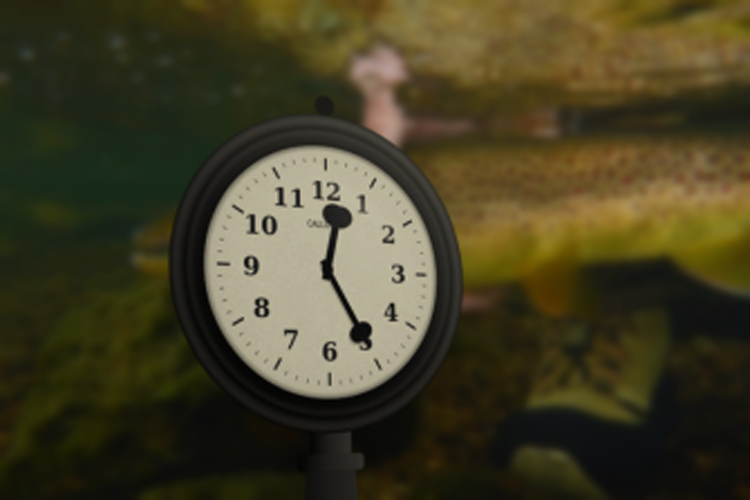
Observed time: 12h25
